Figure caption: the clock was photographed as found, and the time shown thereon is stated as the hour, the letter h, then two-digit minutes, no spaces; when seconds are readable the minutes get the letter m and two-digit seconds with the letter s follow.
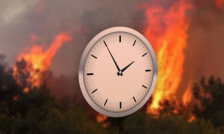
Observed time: 1h55
